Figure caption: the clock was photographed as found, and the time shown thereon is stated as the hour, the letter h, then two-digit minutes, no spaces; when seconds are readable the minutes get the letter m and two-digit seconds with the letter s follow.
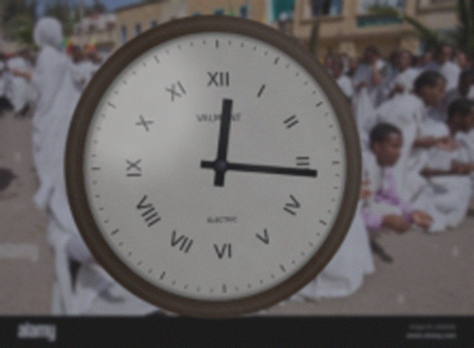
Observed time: 12h16
